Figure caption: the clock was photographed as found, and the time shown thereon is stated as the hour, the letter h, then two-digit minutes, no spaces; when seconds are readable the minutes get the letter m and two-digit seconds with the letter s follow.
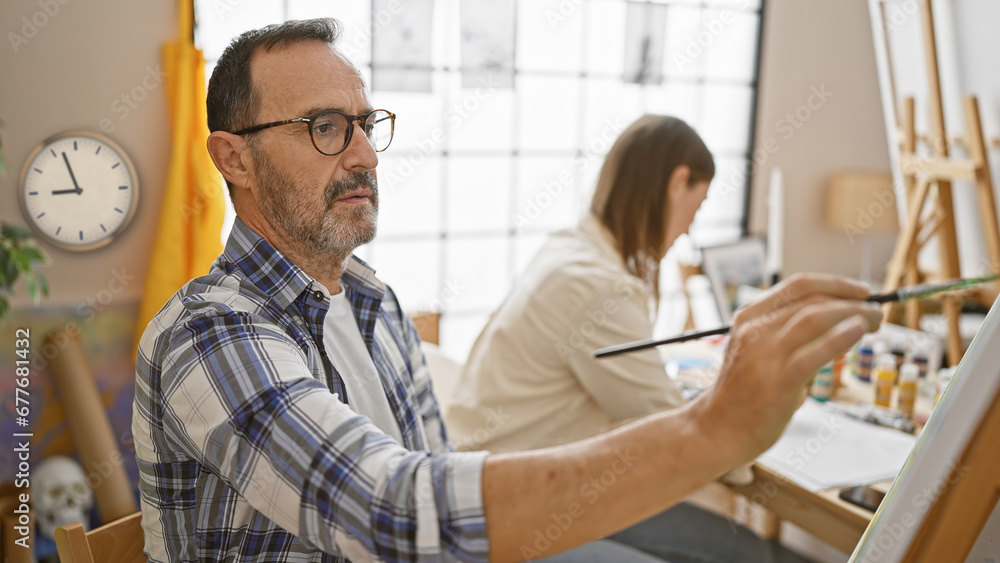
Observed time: 8h57
